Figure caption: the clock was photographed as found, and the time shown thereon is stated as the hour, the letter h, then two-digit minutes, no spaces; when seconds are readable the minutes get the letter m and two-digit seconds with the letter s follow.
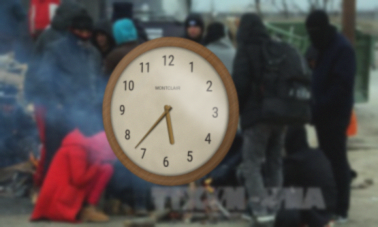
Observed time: 5h37
